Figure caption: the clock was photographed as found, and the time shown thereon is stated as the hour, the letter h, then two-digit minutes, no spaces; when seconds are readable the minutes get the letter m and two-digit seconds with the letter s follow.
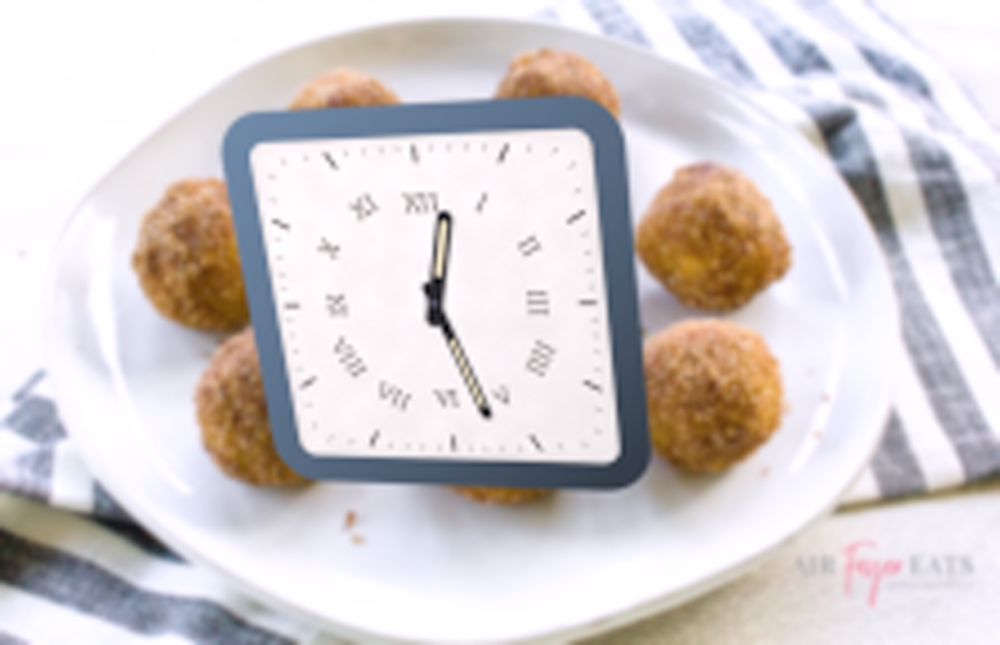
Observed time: 12h27
